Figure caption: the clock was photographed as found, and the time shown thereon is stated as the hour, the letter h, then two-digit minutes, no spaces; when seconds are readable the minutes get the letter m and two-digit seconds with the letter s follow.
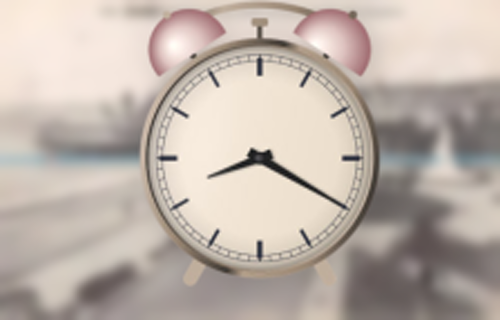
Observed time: 8h20
